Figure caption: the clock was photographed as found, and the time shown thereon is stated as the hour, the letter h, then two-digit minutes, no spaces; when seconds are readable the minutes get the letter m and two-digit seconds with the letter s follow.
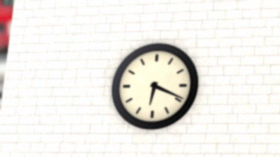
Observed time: 6h19
